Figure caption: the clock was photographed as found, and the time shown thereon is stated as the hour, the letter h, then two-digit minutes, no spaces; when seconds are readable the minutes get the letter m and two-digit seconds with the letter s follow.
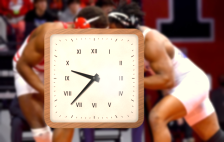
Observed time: 9h37
